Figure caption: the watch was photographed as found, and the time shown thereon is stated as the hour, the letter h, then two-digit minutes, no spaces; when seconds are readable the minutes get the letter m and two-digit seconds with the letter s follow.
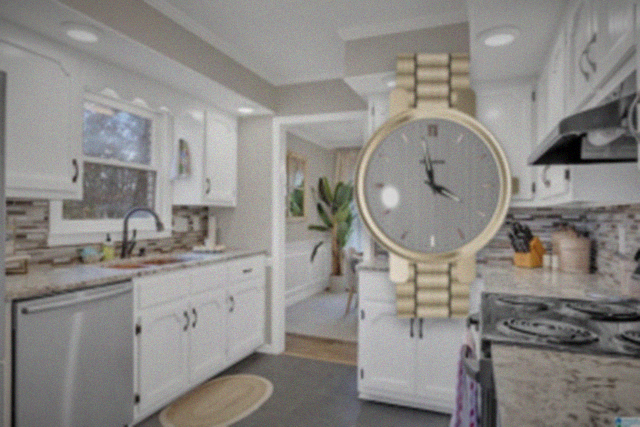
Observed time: 3h58
